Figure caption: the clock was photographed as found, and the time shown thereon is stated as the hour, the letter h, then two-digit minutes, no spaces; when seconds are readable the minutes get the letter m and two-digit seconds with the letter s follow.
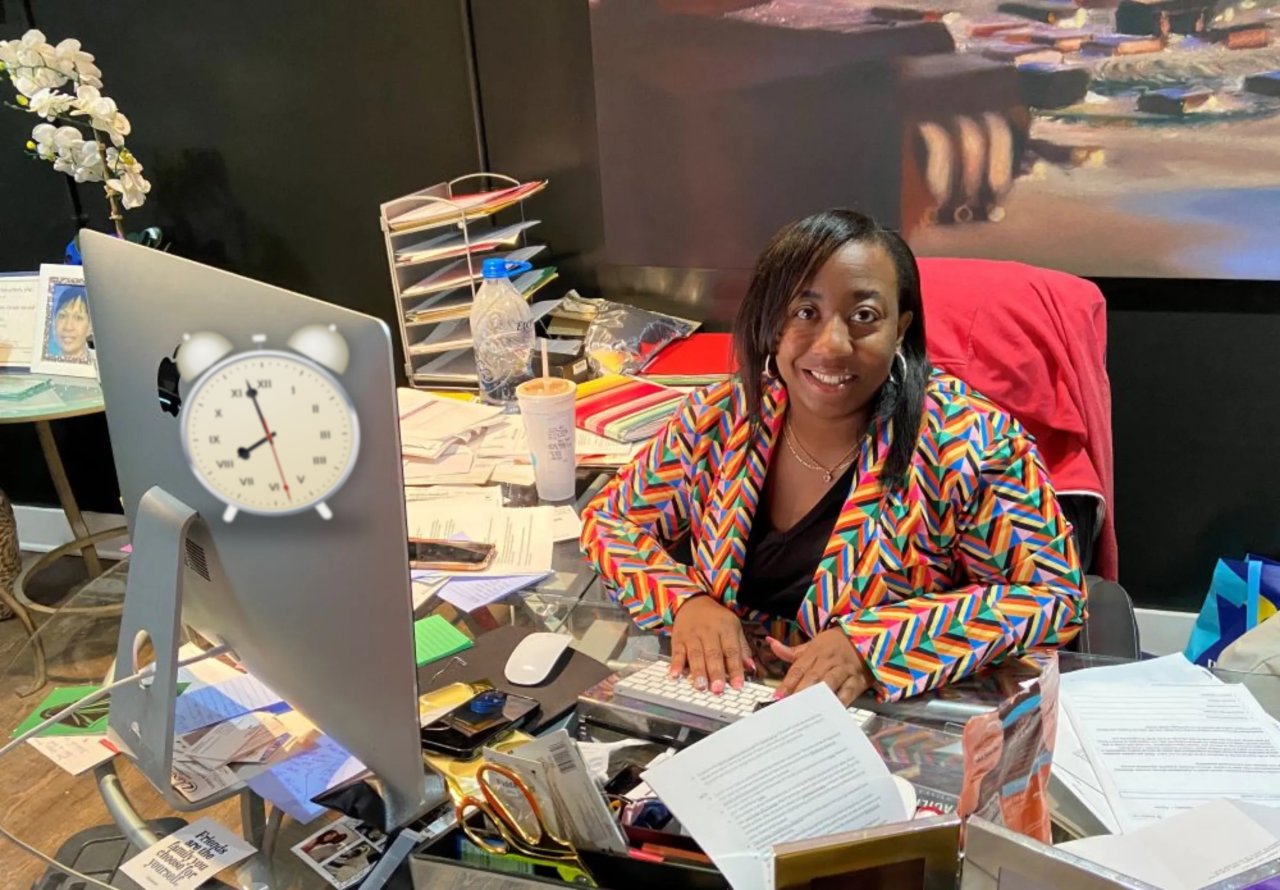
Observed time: 7h57m28s
